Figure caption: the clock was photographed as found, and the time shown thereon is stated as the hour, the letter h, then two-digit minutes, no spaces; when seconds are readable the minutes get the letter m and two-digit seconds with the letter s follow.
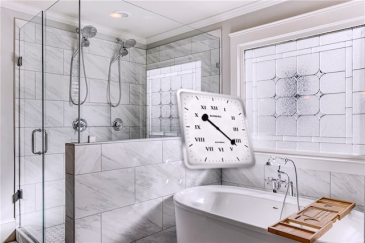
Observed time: 10h22
